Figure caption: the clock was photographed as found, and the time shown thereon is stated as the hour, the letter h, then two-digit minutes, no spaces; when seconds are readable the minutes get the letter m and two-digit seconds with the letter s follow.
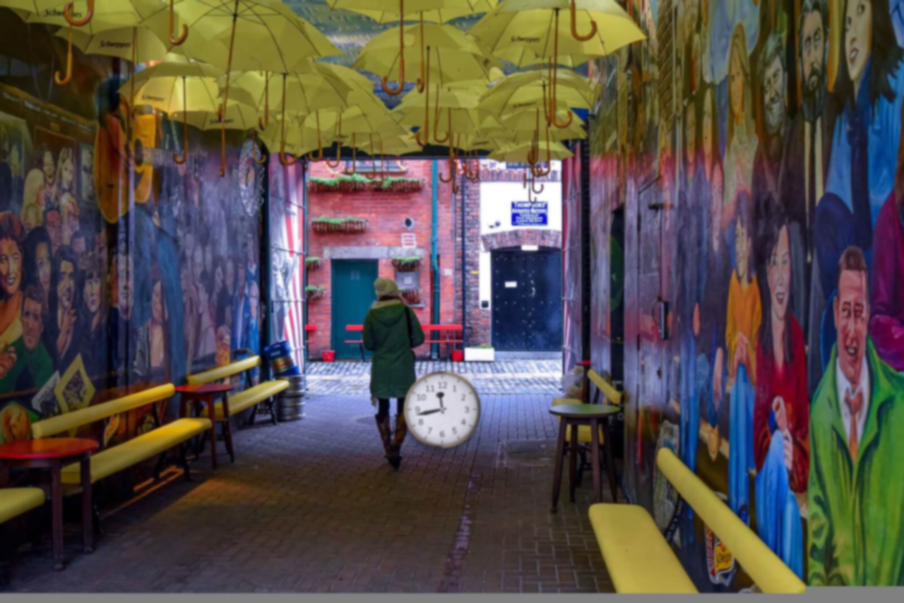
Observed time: 11h43
